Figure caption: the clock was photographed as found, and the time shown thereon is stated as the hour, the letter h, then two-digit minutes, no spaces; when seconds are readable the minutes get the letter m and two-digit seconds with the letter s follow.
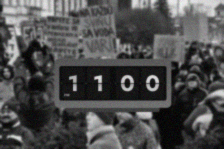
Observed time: 11h00
